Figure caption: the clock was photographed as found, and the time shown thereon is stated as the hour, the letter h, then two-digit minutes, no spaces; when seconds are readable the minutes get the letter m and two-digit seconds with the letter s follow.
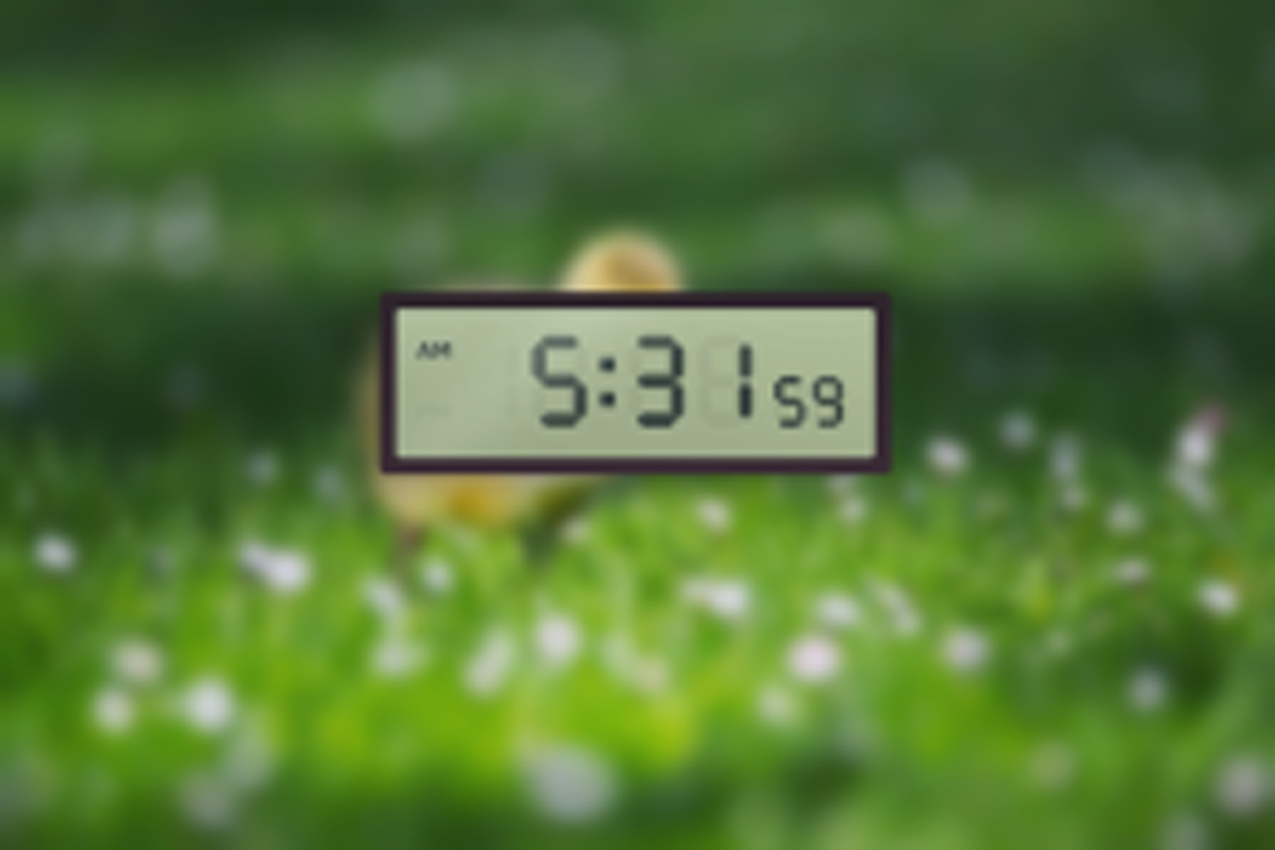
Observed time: 5h31m59s
